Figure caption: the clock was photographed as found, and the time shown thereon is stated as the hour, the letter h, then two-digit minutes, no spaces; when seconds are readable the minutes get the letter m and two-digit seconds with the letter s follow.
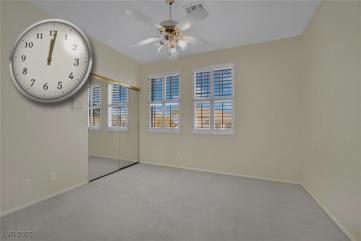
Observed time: 12h01
